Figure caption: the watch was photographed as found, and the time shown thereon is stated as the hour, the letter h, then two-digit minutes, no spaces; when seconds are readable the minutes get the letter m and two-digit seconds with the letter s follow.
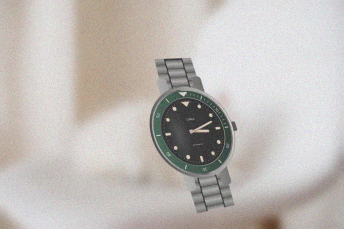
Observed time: 3h12
